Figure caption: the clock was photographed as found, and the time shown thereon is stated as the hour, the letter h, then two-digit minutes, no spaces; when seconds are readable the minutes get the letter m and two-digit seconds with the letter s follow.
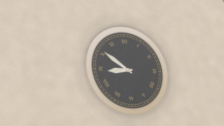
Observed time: 8h51
